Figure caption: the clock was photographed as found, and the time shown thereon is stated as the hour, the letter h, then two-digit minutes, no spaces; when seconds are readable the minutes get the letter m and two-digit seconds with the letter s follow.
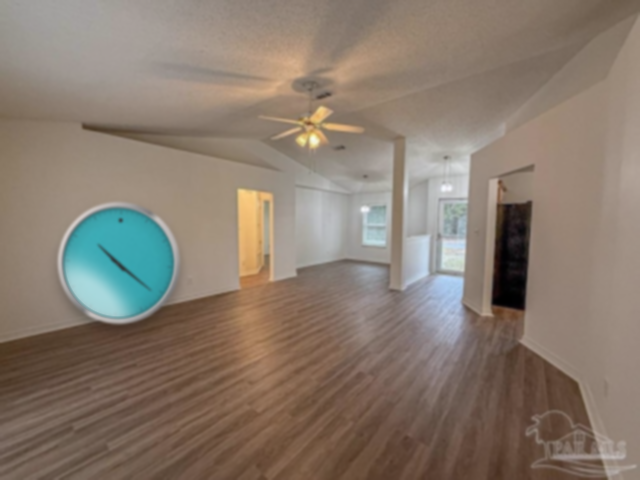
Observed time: 10h21
